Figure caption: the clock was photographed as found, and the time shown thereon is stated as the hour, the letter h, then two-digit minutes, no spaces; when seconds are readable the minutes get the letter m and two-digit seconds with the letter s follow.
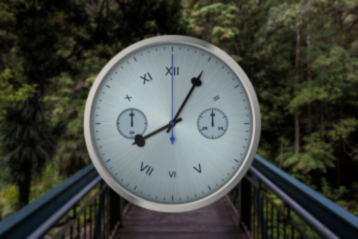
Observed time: 8h05
